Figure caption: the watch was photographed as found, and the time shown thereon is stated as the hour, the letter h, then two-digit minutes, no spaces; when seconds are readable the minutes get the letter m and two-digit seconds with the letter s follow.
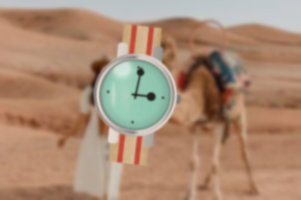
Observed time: 3h01
